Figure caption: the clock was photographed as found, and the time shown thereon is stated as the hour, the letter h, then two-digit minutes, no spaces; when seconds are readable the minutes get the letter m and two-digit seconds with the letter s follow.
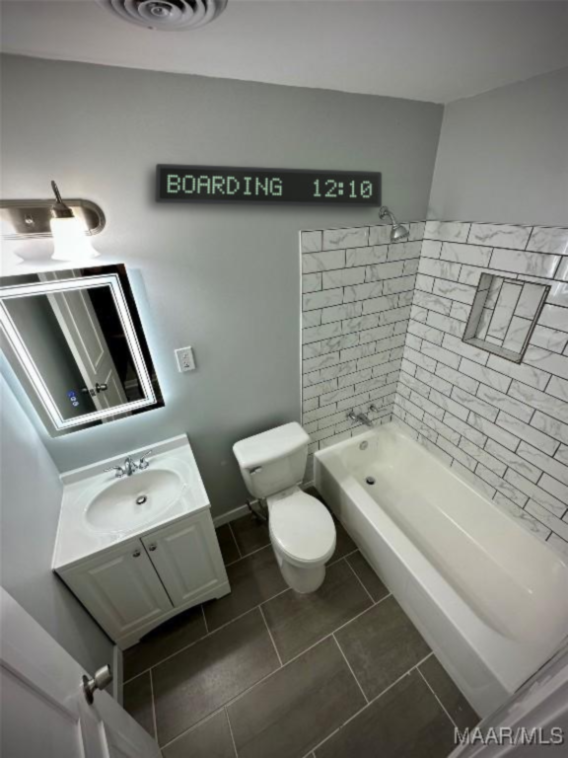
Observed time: 12h10
